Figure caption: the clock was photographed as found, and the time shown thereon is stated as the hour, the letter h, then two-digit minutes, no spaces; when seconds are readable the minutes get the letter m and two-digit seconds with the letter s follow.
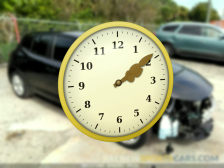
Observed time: 2h09
